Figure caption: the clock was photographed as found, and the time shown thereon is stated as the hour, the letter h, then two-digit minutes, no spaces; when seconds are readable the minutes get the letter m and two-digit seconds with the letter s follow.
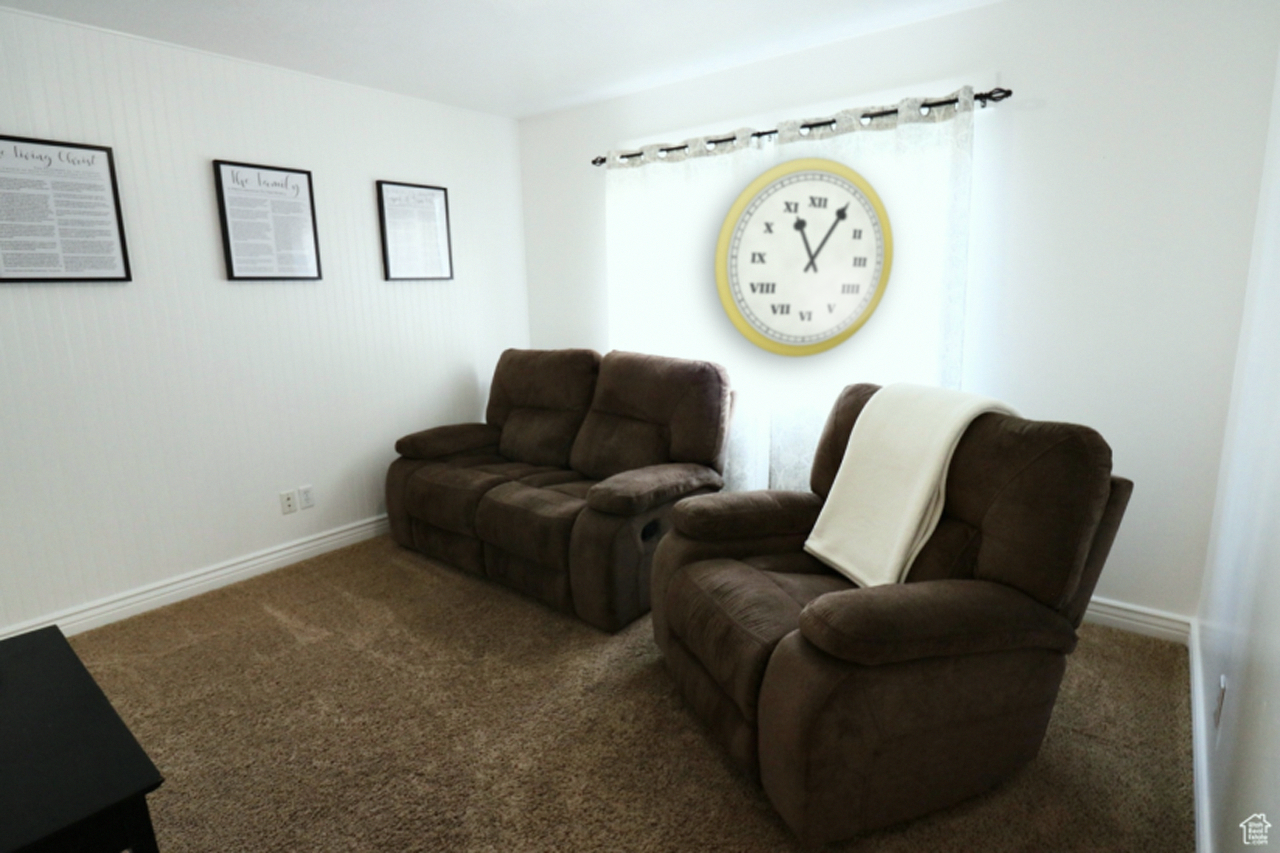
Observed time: 11h05
